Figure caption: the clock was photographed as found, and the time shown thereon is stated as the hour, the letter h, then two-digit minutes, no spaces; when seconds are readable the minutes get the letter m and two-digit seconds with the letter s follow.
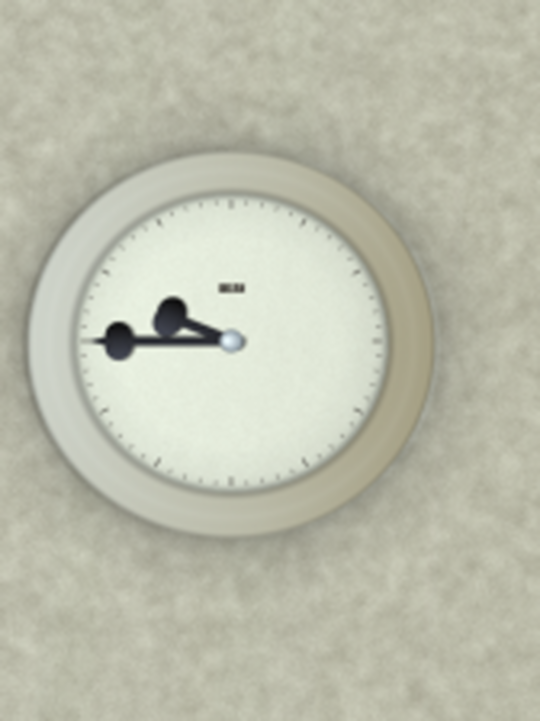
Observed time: 9h45
